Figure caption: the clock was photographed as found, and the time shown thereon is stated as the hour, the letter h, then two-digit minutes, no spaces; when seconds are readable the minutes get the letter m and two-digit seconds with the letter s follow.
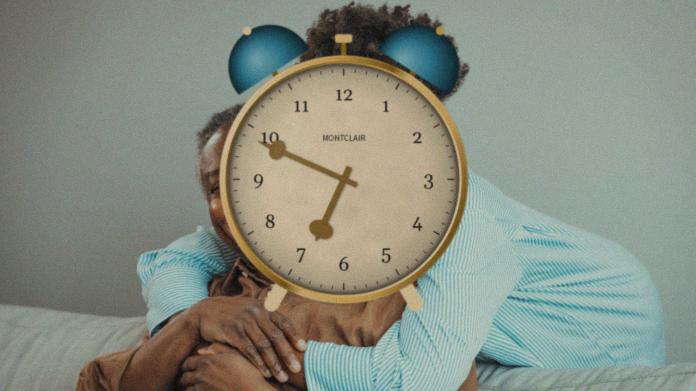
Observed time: 6h49
